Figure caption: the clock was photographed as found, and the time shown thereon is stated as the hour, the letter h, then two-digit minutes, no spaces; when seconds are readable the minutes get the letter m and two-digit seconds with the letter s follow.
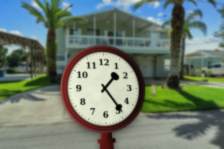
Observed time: 1h24
